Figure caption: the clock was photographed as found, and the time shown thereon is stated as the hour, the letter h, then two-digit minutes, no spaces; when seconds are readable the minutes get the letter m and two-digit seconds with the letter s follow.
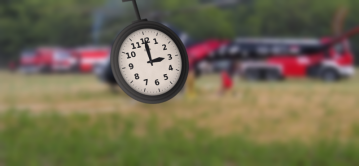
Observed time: 3h00
